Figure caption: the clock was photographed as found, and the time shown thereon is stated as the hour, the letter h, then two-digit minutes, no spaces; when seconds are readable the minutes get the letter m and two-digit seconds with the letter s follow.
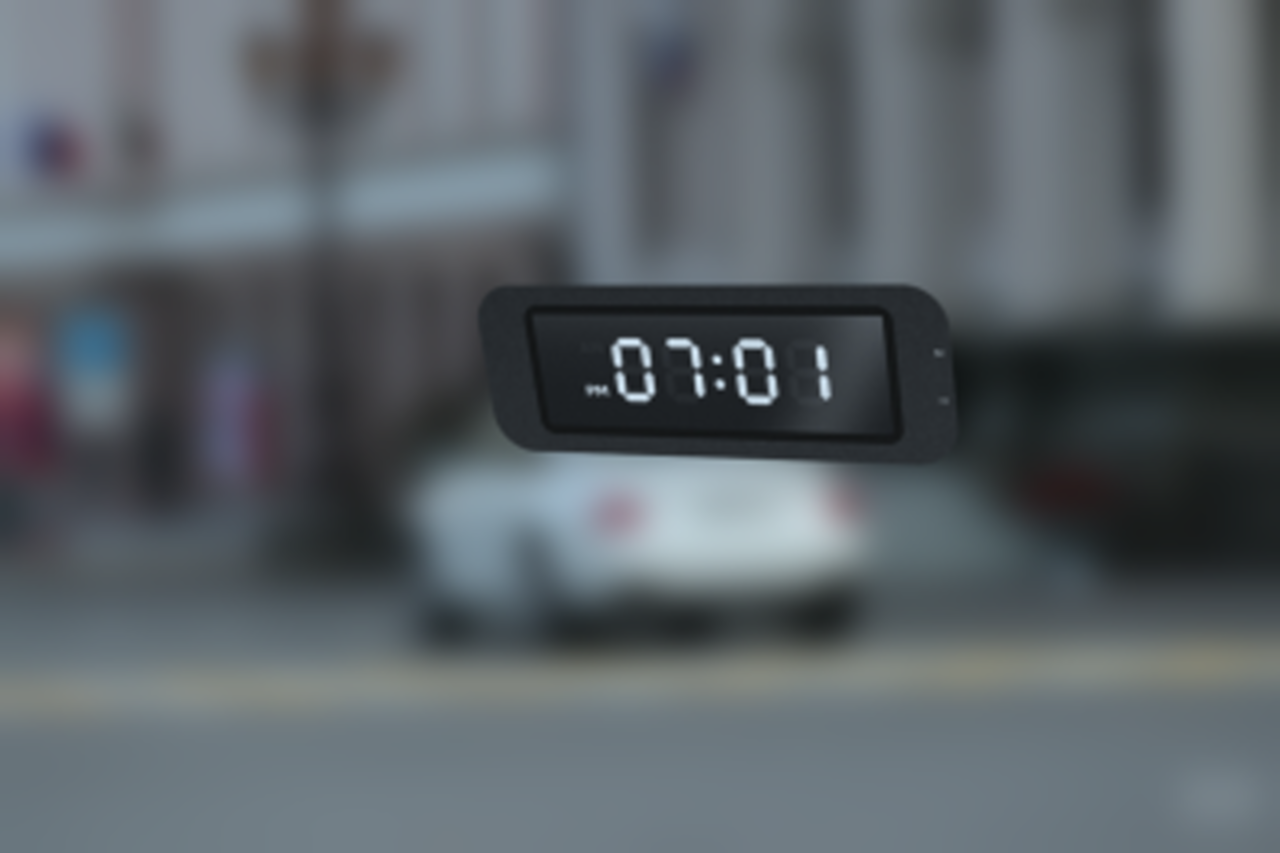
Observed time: 7h01
